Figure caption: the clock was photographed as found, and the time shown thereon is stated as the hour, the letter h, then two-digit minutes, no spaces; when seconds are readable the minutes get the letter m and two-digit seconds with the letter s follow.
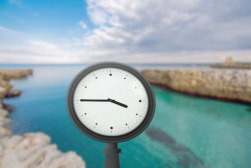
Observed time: 3h45
